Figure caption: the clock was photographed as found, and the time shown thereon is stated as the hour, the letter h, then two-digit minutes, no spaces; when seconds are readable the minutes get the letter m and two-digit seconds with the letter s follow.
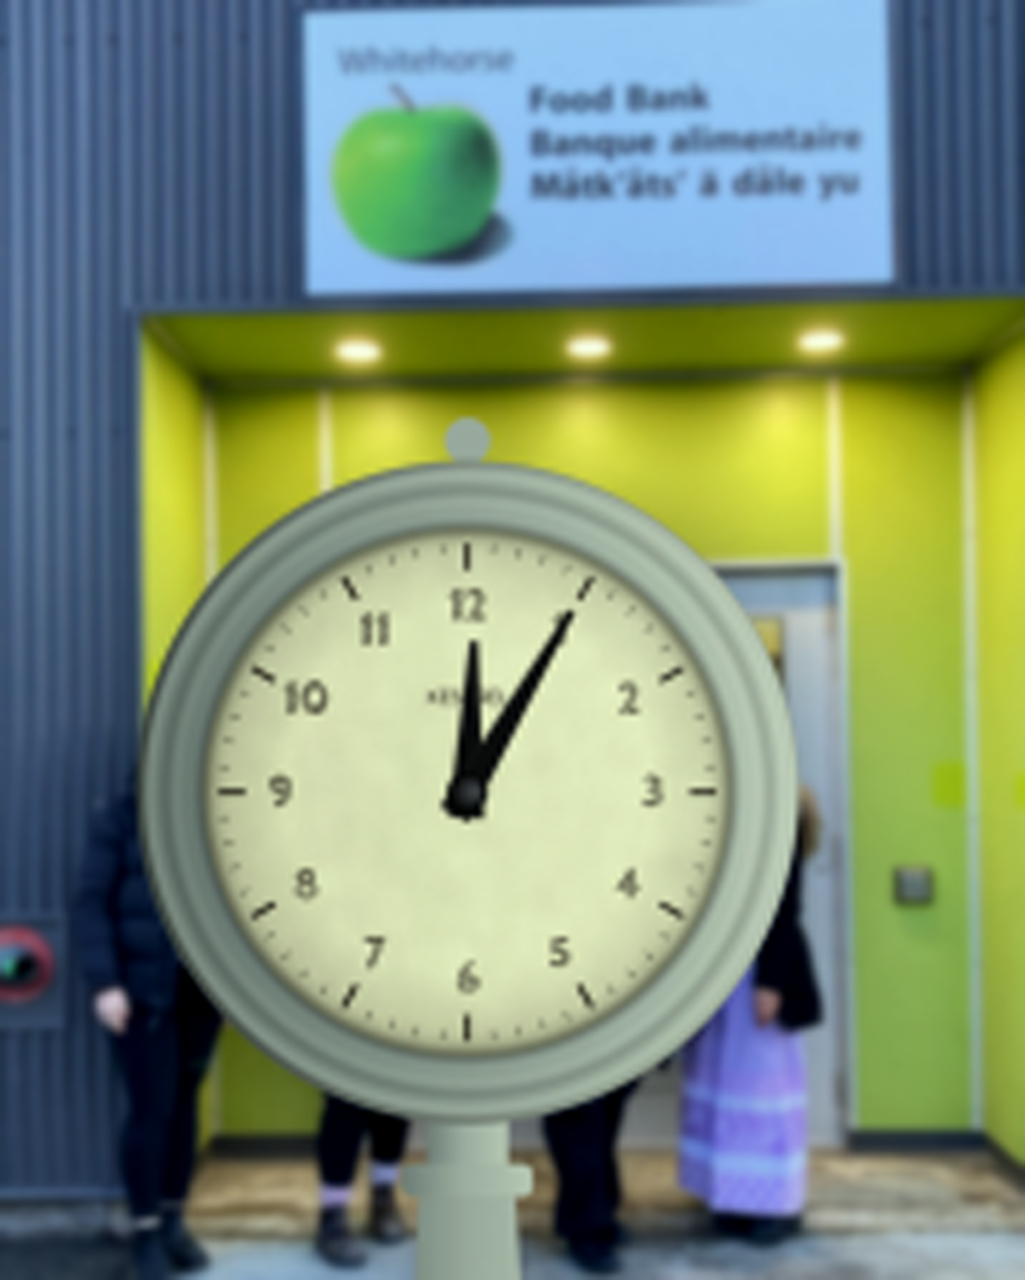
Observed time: 12h05
